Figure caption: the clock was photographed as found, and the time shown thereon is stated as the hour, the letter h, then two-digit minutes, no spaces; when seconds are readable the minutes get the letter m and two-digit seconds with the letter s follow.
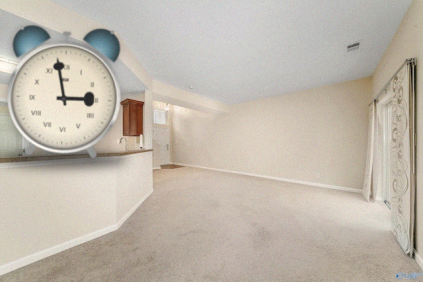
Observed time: 2h58
